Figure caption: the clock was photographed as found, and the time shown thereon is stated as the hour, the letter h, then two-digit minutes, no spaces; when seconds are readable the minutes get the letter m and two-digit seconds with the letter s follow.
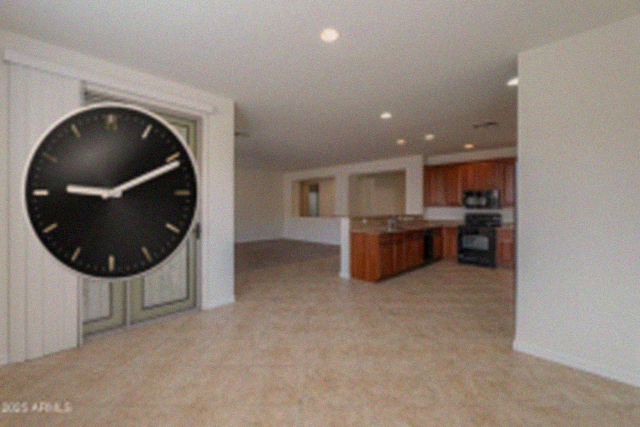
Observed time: 9h11
